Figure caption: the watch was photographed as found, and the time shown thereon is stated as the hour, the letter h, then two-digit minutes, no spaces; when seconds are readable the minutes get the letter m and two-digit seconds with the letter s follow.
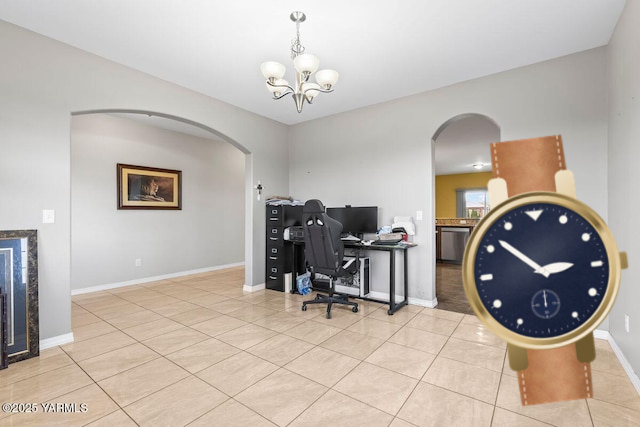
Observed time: 2h52
